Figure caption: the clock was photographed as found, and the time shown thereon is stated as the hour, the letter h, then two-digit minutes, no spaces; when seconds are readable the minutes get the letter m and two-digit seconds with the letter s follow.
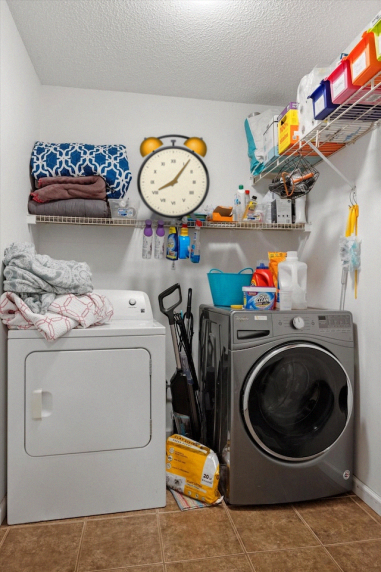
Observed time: 8h06
